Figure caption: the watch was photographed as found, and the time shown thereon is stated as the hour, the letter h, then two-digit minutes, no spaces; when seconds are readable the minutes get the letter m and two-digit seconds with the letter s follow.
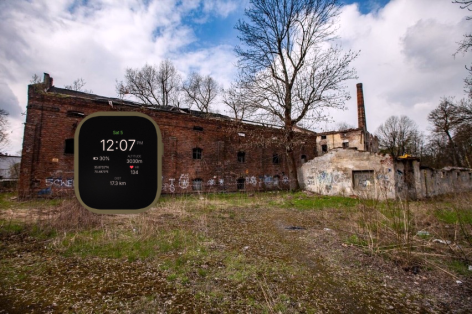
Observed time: 12h07
